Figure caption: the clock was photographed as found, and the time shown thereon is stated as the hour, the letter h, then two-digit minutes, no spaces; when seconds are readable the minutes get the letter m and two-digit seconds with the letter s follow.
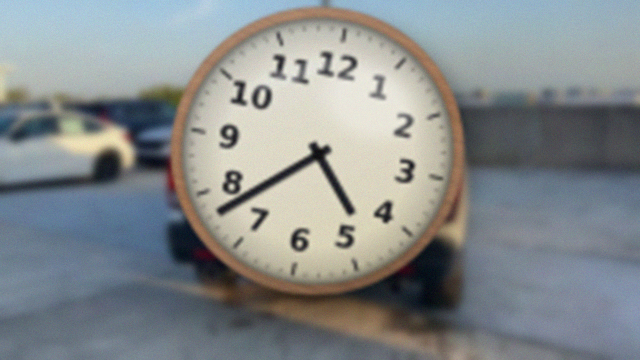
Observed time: 4h38
